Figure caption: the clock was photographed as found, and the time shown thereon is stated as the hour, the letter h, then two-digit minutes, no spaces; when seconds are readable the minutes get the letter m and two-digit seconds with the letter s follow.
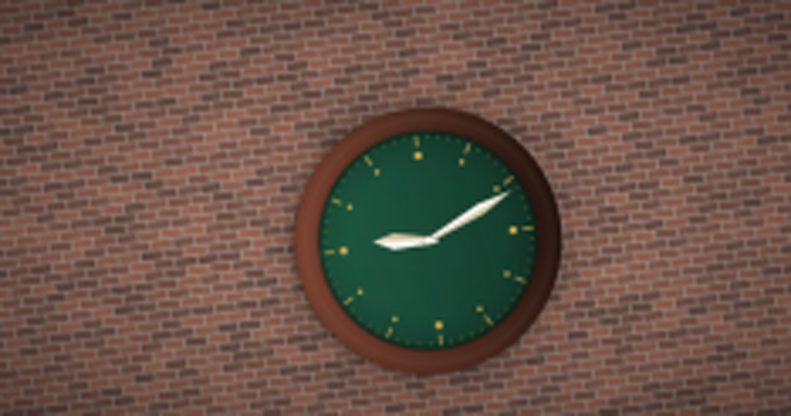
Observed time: 9h11
